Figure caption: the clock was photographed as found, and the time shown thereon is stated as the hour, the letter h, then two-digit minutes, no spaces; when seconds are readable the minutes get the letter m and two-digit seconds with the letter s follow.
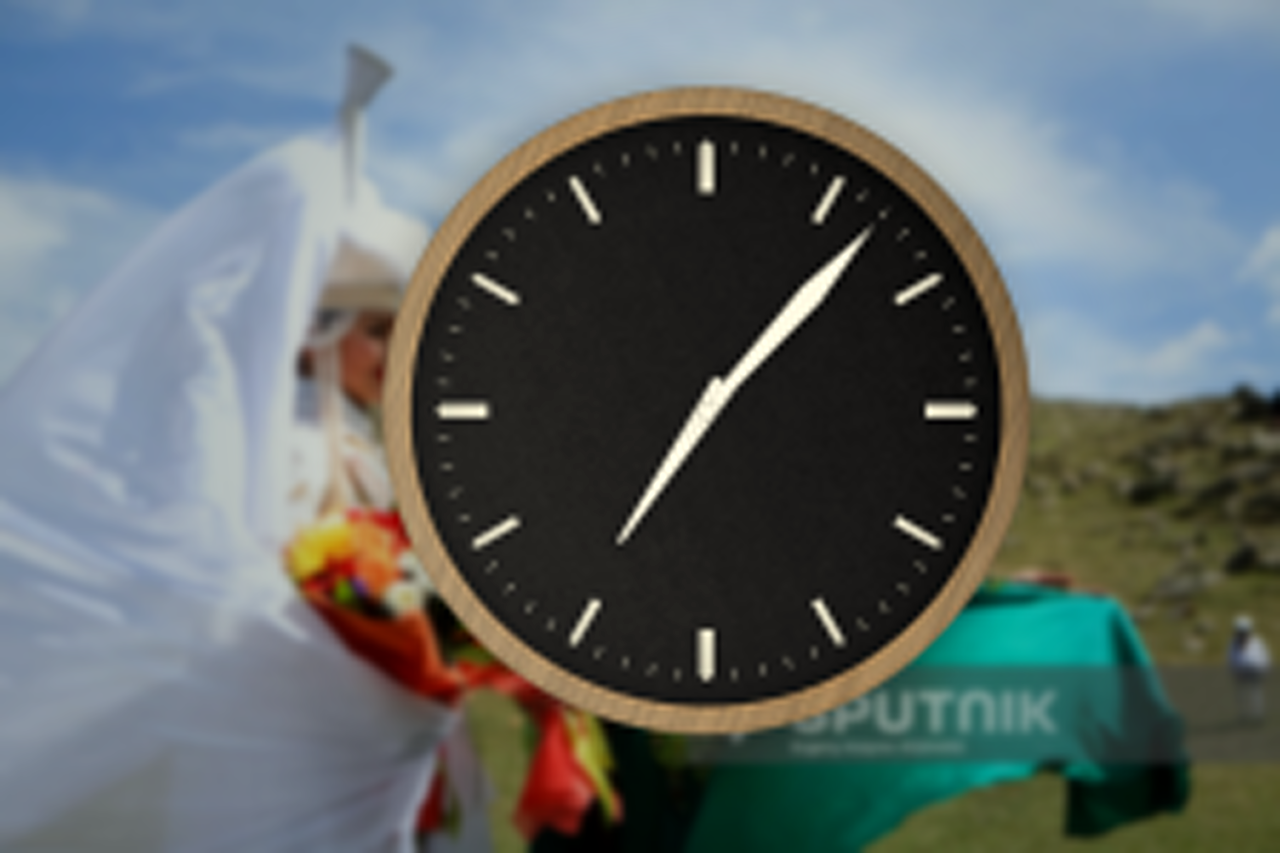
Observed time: 7h07
